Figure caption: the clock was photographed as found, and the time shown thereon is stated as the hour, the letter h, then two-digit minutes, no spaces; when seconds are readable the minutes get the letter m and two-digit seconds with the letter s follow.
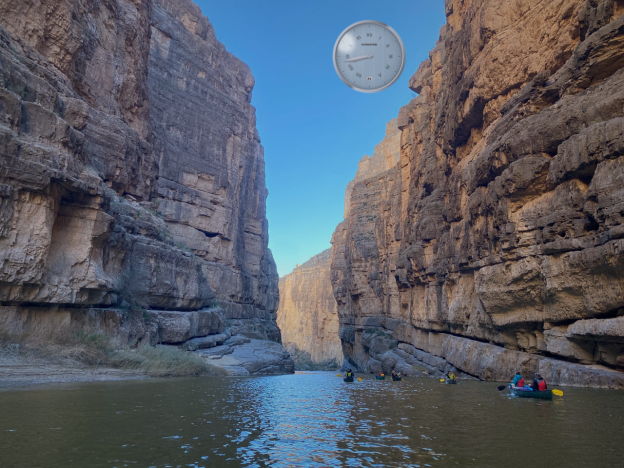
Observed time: 8h43
